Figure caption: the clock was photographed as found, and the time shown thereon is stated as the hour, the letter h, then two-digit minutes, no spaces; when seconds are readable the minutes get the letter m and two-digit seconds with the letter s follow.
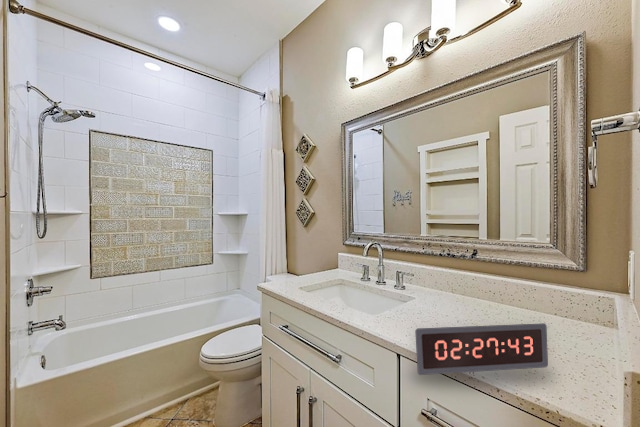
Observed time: 2h27m43s
